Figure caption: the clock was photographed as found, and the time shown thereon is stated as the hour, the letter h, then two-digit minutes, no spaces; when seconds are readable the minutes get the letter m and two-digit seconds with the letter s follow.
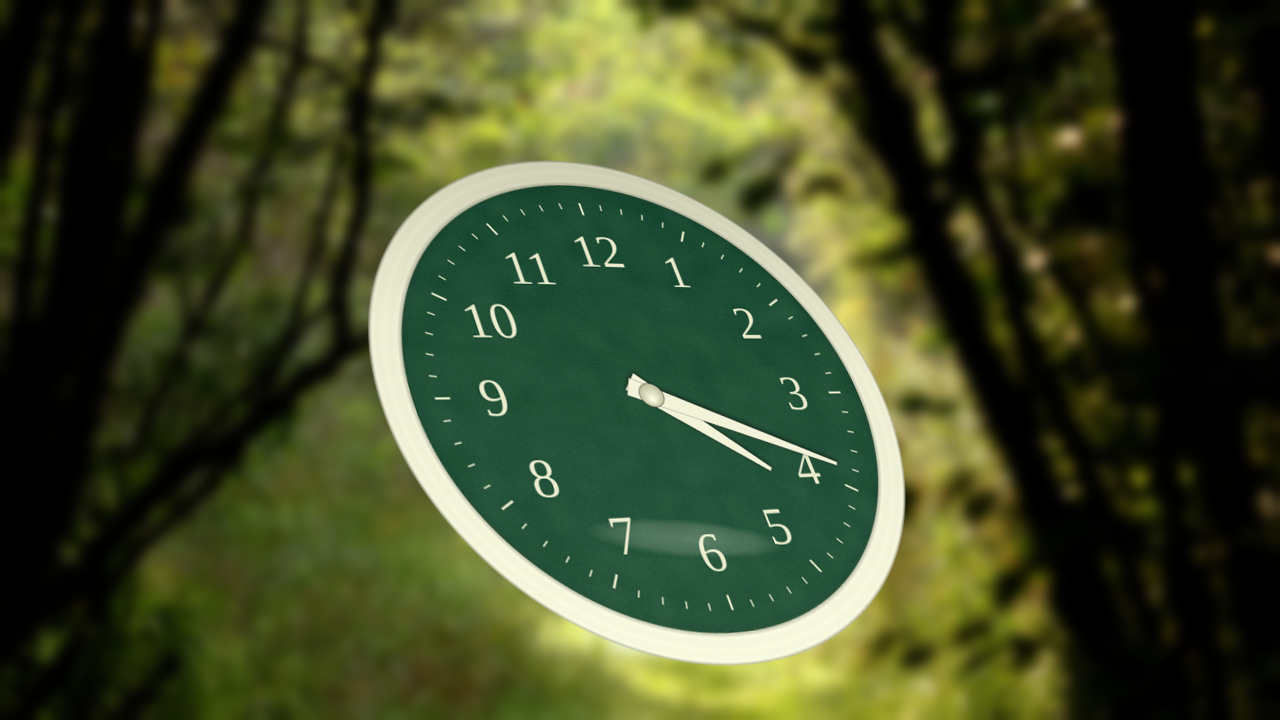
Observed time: 4h19
